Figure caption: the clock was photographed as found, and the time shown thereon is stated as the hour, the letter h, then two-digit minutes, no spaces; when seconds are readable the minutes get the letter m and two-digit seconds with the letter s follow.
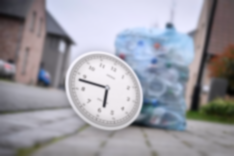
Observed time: 5h43
